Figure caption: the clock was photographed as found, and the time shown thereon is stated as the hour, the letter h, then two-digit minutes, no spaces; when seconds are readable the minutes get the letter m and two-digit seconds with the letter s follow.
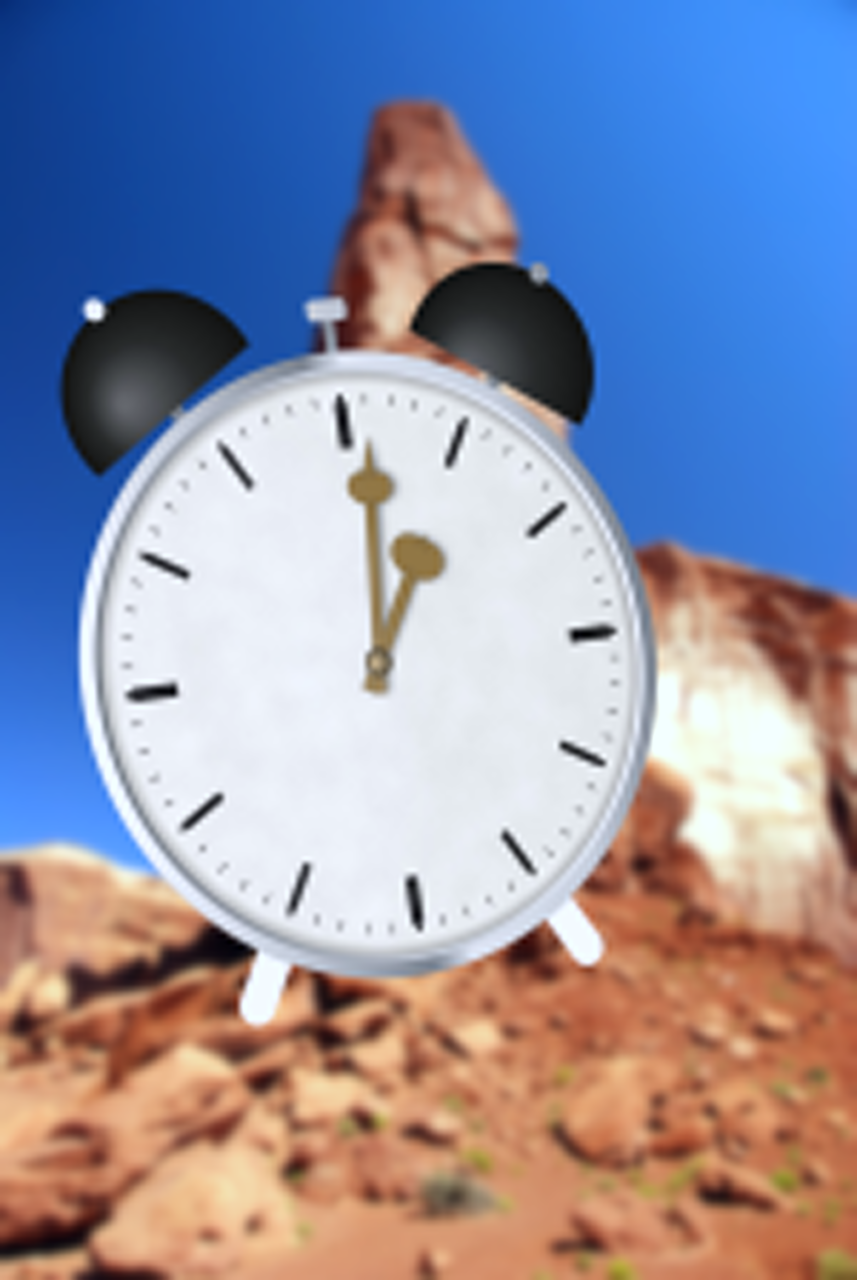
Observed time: 1h01
